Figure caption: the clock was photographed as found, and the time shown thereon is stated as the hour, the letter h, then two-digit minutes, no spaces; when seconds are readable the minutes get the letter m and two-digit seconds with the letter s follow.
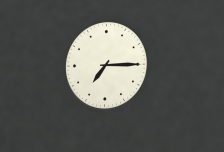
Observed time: 7h15
